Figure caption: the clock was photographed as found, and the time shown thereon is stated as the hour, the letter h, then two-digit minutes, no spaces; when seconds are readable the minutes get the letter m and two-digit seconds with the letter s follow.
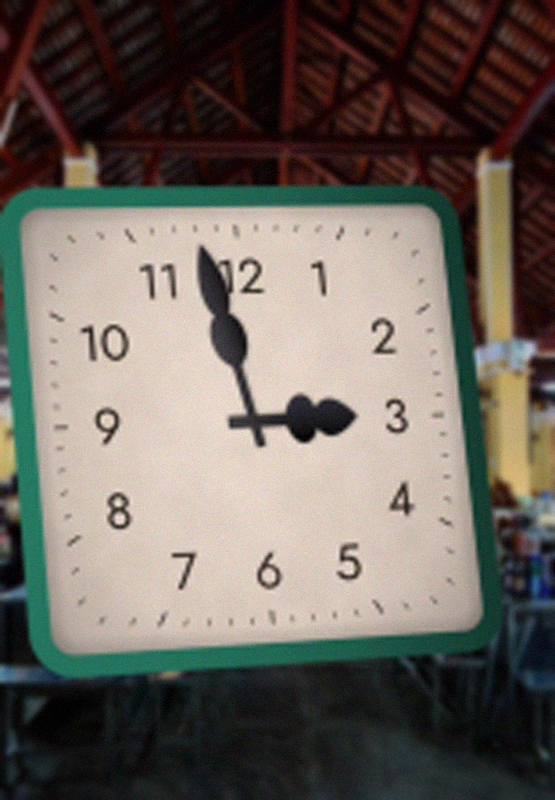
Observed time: 2h58
